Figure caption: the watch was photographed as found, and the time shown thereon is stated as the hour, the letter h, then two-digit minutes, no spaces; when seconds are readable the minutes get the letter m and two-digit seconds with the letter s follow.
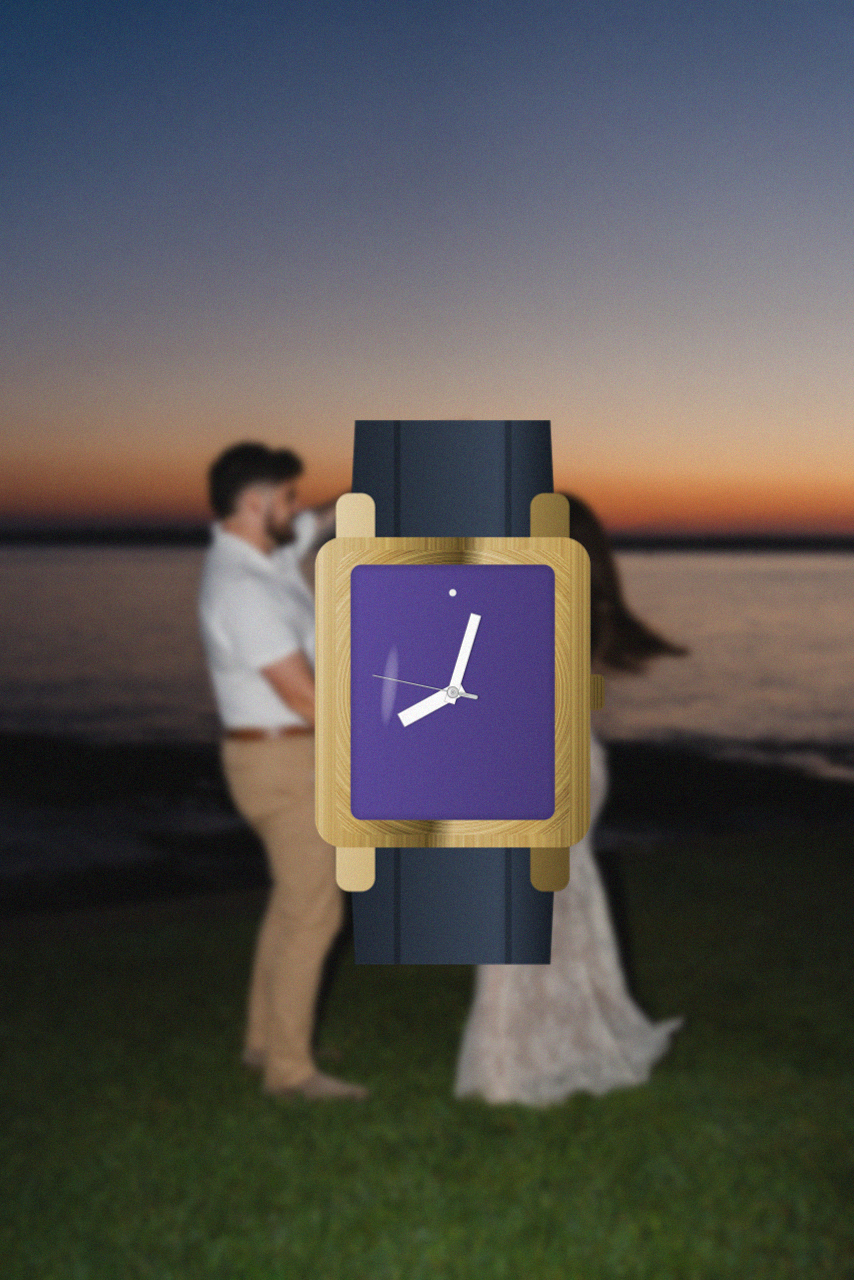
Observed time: 8h02m47s
